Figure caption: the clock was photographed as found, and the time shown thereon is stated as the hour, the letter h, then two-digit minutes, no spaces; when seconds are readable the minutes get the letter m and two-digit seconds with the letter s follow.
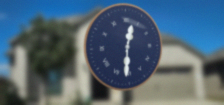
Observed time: 12h31
